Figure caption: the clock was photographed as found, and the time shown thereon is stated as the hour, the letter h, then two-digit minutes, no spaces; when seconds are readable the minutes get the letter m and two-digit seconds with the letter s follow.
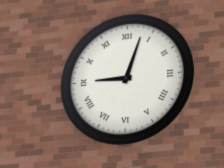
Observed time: 9h03
